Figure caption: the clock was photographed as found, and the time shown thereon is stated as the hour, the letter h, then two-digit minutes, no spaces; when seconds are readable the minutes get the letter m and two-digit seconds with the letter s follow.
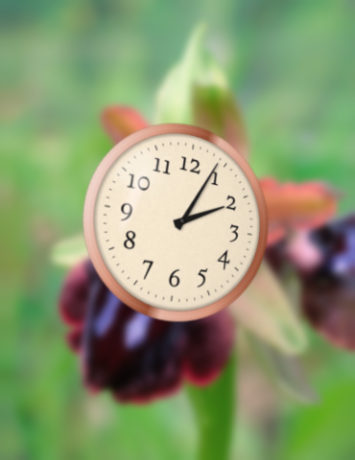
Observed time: 2h04
